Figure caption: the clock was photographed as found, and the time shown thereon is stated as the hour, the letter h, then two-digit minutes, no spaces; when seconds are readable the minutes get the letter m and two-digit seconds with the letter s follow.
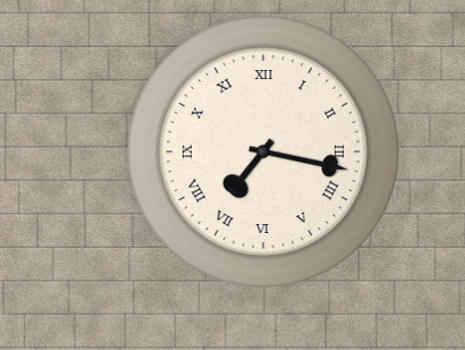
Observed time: 7h17
